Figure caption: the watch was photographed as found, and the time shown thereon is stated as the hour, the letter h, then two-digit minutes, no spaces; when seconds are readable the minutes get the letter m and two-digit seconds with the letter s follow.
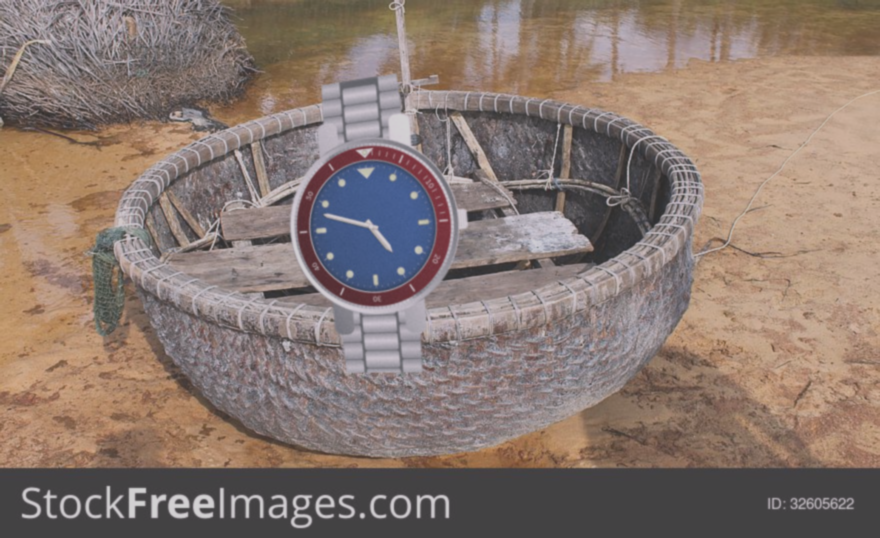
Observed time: 4h48
